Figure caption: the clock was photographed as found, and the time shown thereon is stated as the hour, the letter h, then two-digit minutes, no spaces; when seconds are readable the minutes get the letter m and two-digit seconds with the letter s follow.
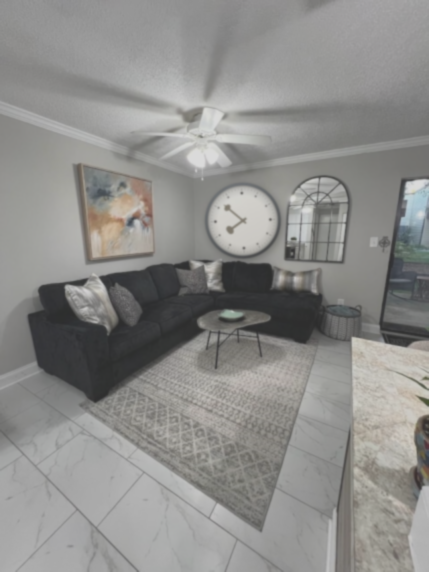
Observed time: 7h52
